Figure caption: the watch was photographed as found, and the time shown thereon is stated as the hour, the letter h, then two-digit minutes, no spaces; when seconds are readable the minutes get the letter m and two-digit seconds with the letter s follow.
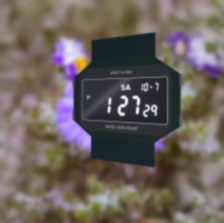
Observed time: 1h27m29s
